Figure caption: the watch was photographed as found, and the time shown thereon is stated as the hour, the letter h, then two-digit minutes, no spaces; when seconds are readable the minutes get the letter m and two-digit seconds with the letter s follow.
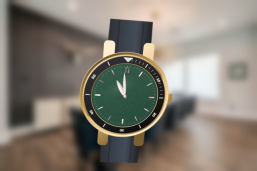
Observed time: 10h59
